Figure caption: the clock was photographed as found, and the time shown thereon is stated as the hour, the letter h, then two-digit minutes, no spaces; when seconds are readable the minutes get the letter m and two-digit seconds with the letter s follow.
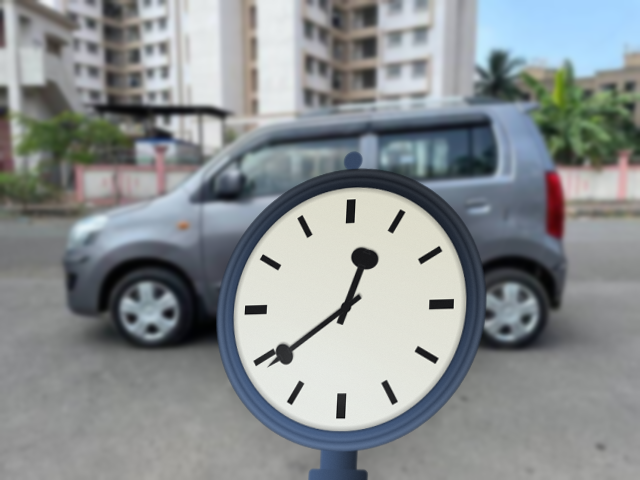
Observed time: 12h39
